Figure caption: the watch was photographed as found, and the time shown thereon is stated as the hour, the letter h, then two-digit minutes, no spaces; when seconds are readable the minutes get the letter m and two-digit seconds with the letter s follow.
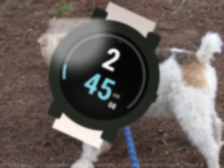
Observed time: 2h45
